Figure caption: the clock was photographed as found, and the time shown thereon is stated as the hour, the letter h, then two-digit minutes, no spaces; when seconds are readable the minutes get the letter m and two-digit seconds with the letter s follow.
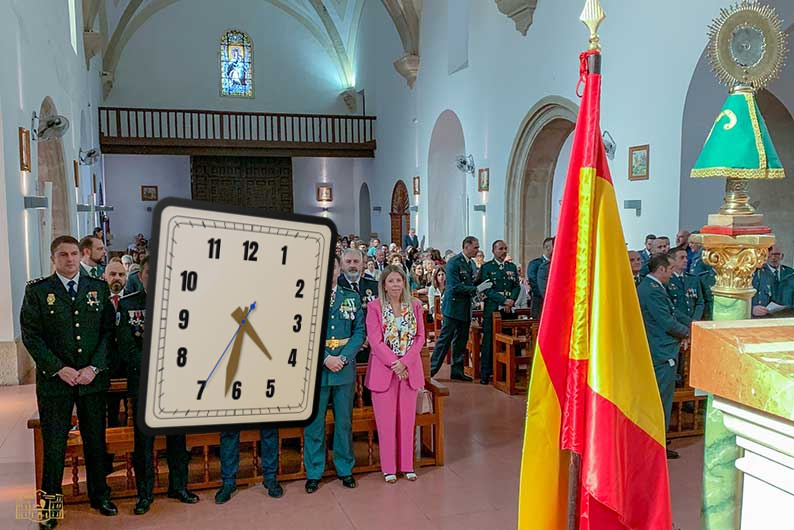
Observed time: 4h31m35s
